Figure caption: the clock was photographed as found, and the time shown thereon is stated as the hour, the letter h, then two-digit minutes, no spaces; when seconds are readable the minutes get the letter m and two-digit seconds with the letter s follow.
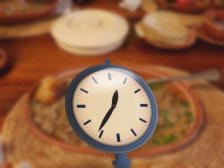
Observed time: 12h36
